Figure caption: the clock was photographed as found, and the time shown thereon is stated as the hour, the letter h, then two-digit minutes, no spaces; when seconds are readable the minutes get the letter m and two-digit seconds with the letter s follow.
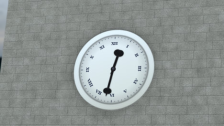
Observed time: 12h32
